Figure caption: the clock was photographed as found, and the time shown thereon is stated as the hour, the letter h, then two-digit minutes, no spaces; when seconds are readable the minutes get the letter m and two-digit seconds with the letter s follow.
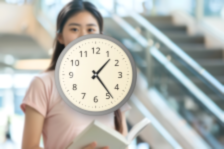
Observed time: 1h24
